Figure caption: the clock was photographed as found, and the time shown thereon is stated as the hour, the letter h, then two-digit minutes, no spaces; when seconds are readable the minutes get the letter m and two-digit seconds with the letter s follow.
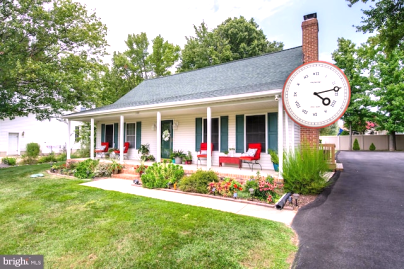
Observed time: 4h13
